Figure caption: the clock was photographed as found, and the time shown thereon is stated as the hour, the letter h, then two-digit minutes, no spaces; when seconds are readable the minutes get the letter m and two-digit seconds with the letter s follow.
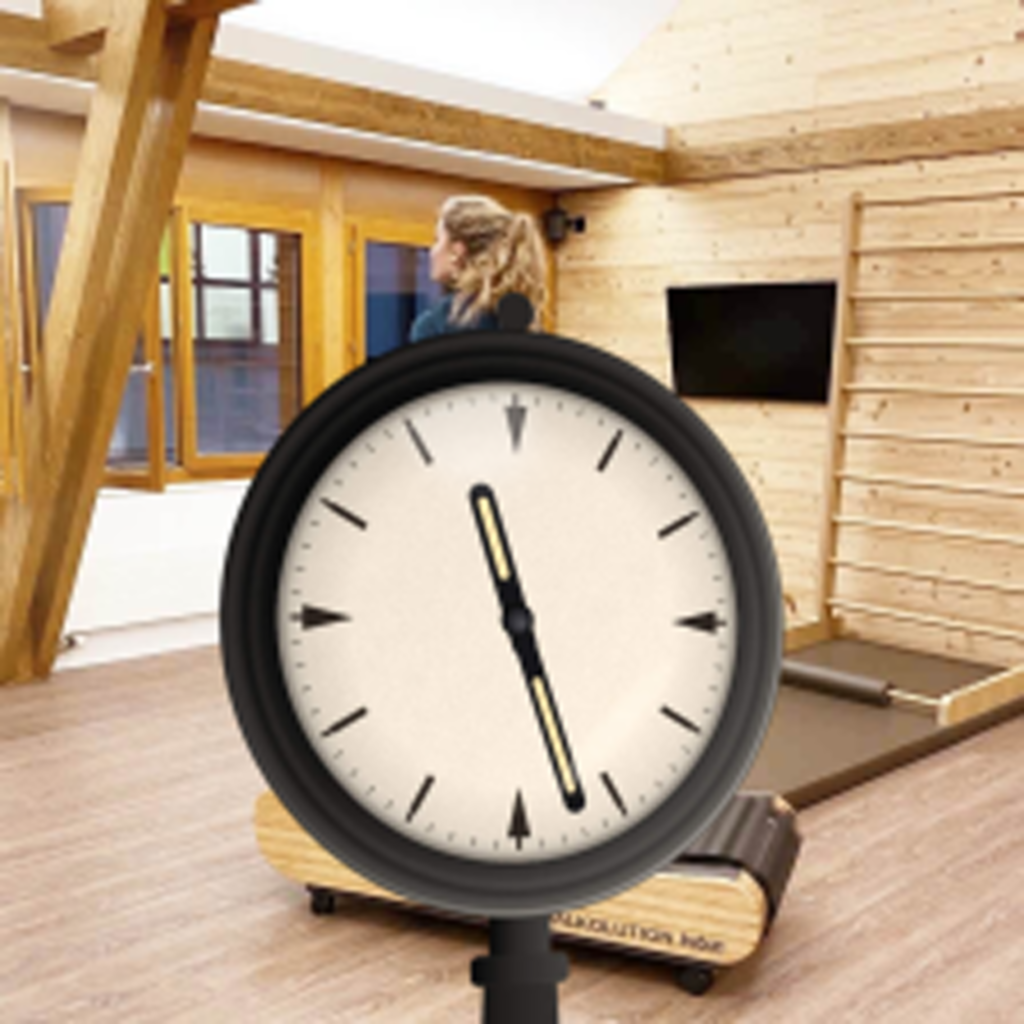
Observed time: 11h27
